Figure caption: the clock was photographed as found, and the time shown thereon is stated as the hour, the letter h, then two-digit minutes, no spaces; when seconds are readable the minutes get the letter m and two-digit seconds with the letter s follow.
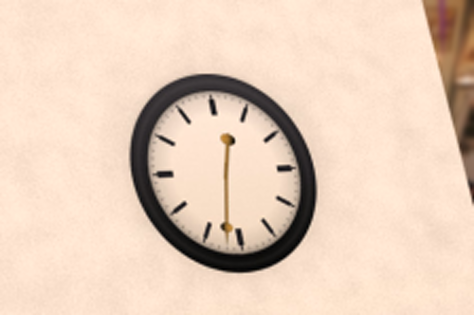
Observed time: 12h32
